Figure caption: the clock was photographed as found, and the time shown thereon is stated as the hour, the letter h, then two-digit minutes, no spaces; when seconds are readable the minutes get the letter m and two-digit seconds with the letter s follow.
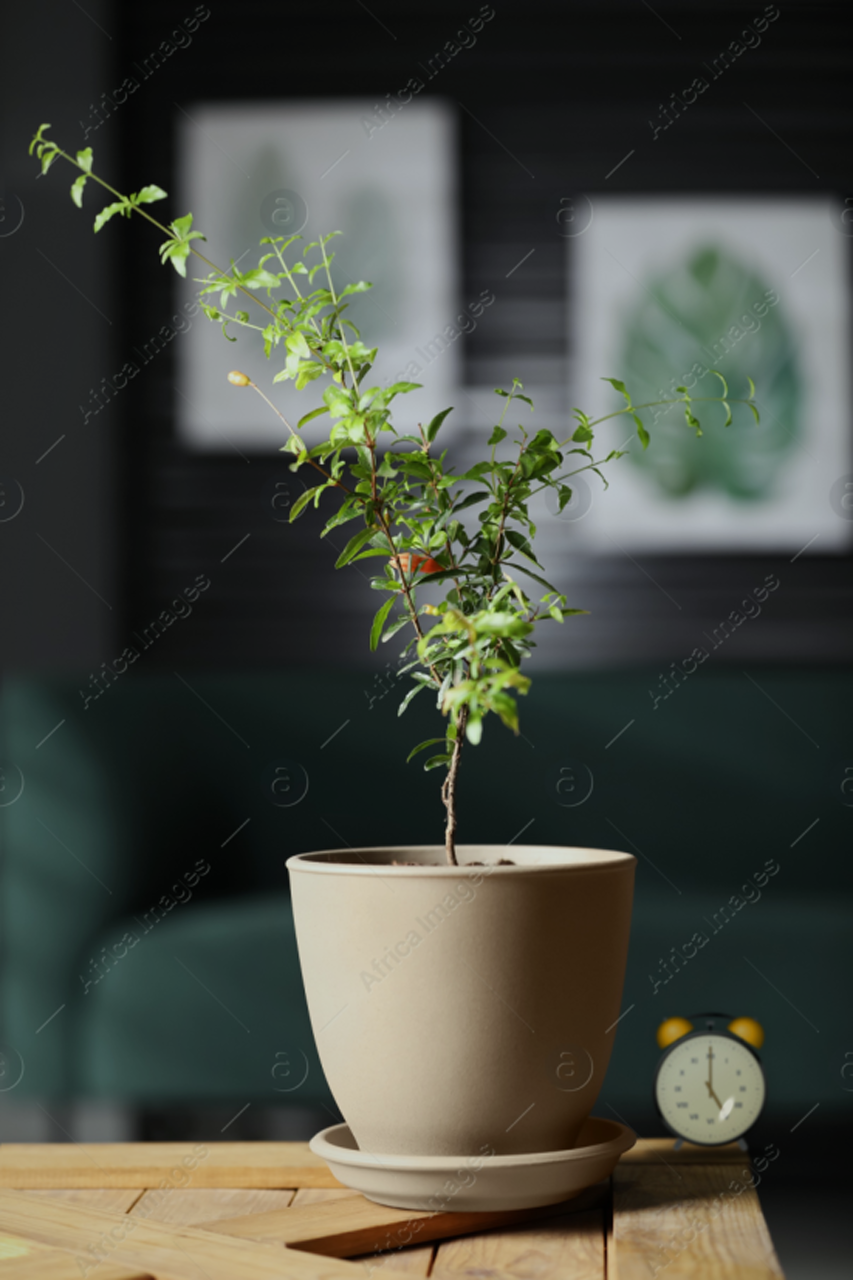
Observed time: 5h00
